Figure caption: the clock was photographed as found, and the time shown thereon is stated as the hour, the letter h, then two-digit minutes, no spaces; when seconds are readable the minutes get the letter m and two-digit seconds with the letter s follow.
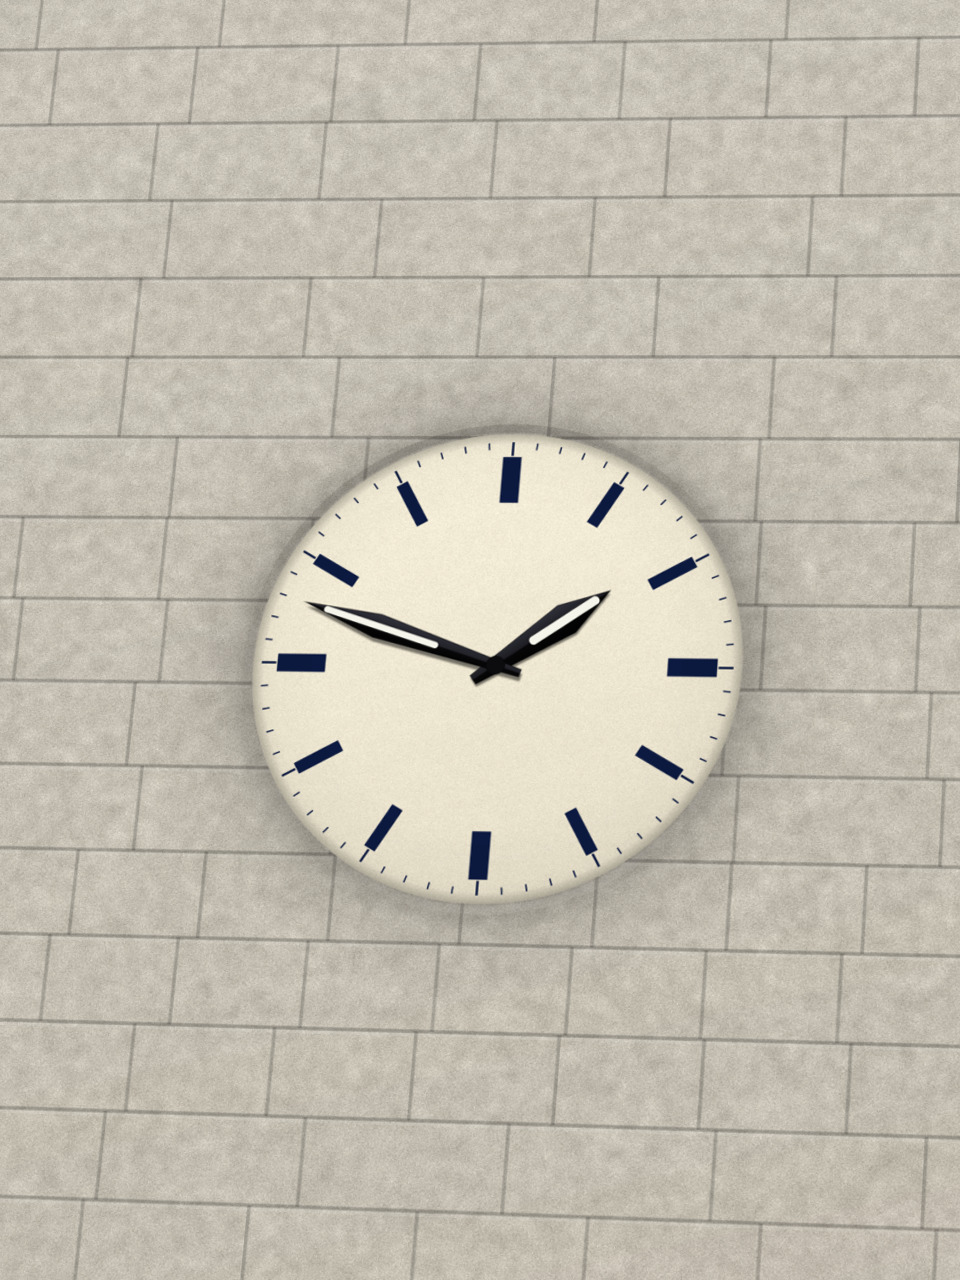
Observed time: 1h48
